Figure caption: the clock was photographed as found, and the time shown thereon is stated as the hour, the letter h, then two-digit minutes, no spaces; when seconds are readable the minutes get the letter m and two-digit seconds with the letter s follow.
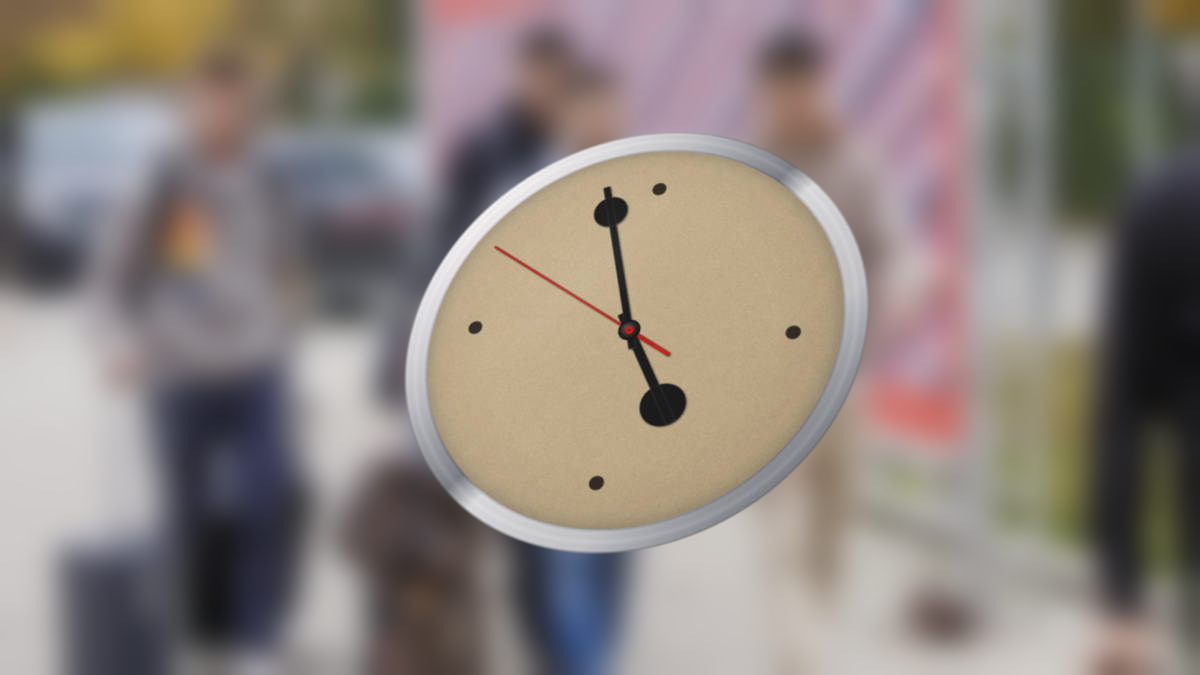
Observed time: 4h56m50s
